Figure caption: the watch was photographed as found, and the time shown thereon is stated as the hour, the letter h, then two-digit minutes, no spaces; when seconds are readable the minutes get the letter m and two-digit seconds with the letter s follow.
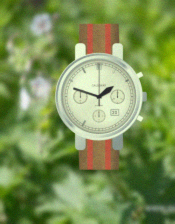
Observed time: 1h48
